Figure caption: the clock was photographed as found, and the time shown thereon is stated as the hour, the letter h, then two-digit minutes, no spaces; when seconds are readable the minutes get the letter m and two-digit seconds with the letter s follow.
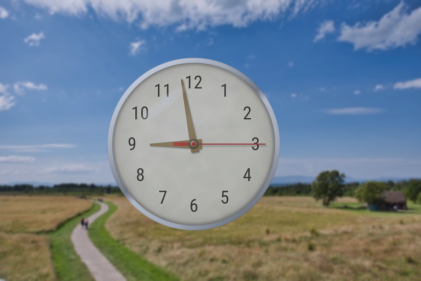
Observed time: 8h58m15s
